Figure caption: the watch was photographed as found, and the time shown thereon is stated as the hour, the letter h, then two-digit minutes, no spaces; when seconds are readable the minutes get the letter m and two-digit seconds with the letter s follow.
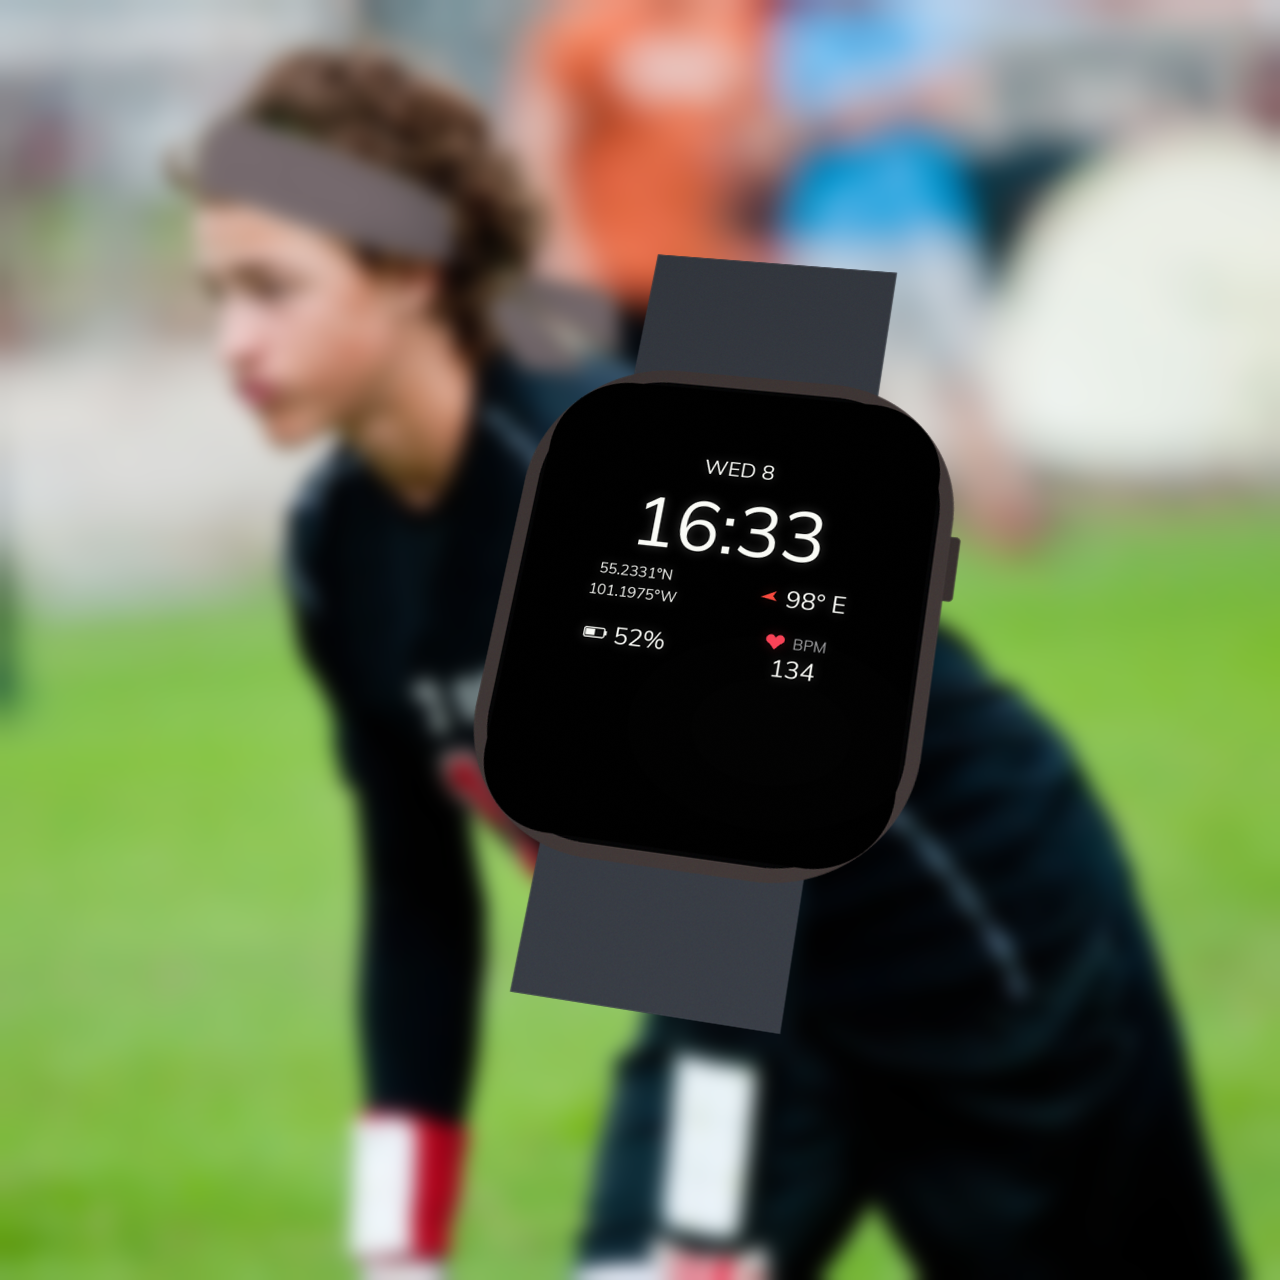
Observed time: 16h33
